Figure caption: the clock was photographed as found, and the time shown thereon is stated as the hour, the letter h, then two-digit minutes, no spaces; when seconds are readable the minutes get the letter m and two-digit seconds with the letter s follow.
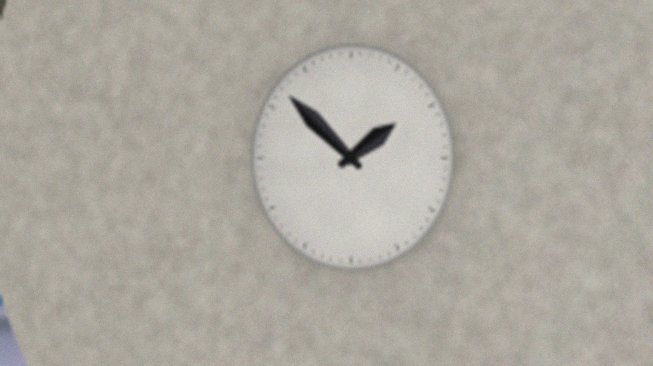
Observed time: 1h52
